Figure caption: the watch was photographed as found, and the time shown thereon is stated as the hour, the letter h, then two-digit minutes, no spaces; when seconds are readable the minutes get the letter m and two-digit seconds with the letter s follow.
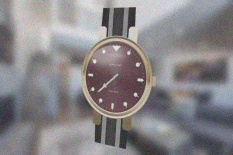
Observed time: 7h38
